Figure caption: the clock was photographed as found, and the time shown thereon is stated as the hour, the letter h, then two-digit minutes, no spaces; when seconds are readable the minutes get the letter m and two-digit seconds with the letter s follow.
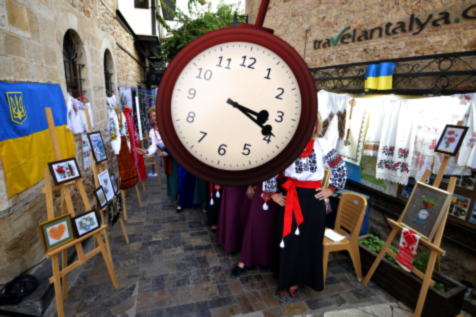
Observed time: 3h19
